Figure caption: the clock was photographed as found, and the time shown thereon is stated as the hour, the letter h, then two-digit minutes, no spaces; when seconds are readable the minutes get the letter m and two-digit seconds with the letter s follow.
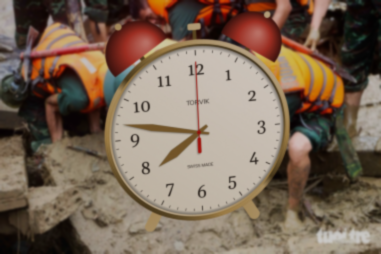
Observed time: 7h47m00s
